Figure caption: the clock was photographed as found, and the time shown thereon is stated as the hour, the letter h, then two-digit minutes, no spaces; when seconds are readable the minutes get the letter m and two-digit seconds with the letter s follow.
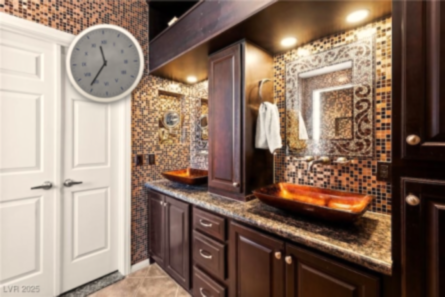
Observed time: 11h36
